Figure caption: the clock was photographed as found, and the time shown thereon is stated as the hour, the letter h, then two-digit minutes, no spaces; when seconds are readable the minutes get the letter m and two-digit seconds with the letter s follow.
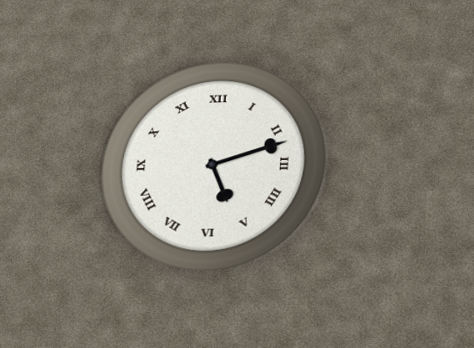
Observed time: 5h12
